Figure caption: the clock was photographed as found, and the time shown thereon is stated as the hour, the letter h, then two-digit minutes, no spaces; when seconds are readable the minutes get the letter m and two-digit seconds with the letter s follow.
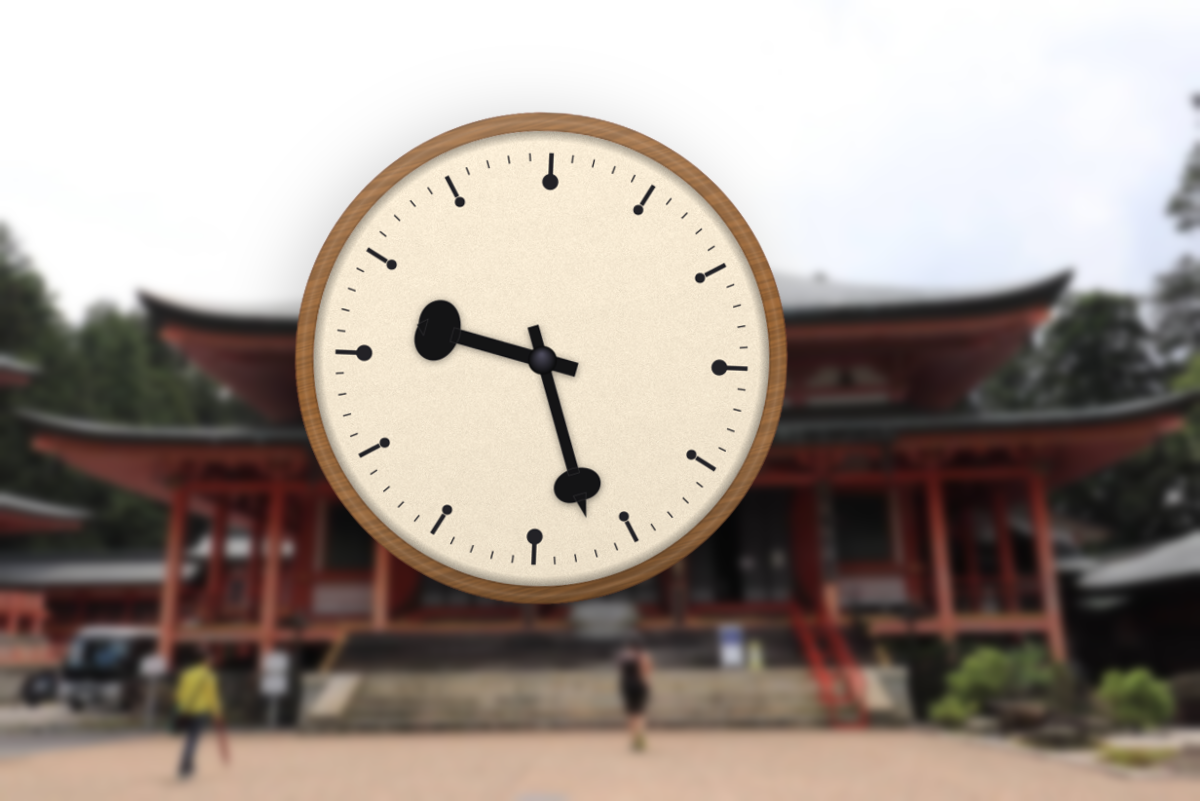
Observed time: 9h27
